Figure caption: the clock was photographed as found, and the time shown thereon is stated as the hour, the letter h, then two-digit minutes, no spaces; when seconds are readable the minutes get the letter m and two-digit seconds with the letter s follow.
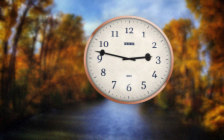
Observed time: 2h47
